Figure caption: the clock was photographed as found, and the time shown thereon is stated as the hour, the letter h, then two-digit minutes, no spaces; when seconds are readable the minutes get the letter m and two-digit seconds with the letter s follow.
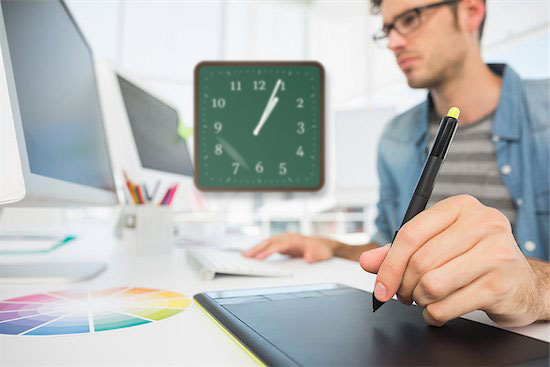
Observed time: 1h04
